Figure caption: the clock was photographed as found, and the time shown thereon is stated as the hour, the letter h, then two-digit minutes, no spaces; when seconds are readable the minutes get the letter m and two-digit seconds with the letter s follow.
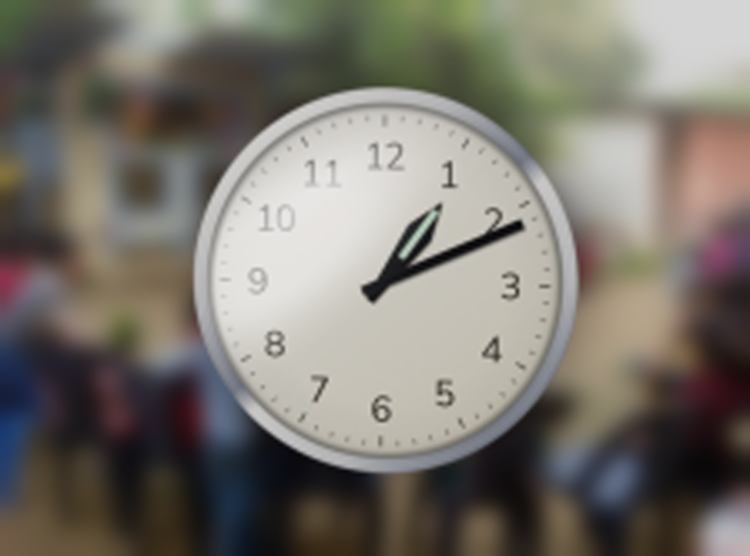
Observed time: 1h11
